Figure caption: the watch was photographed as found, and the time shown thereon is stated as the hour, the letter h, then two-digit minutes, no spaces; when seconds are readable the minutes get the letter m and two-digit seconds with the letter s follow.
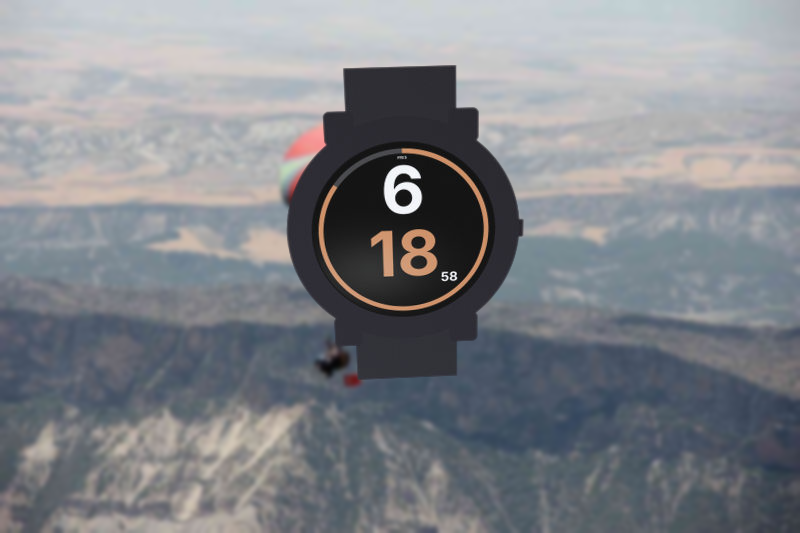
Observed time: 6h18m58s
